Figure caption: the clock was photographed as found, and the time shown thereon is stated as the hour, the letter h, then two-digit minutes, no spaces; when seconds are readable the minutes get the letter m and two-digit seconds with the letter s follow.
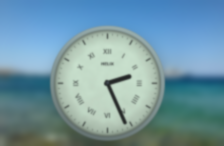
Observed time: 2h26
